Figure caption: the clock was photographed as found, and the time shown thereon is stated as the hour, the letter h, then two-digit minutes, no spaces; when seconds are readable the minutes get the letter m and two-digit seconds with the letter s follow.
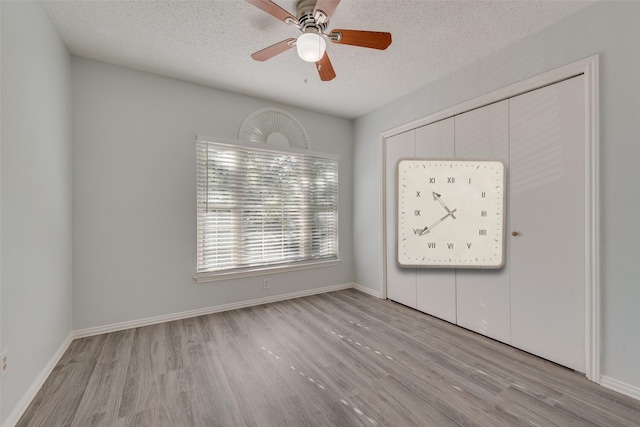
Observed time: 10h39
